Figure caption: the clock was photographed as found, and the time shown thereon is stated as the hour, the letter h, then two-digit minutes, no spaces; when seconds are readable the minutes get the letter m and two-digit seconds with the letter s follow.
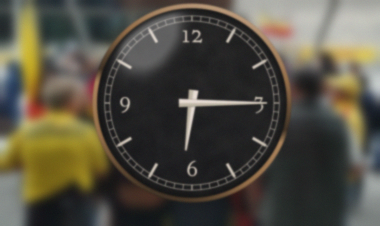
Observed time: 6h15
